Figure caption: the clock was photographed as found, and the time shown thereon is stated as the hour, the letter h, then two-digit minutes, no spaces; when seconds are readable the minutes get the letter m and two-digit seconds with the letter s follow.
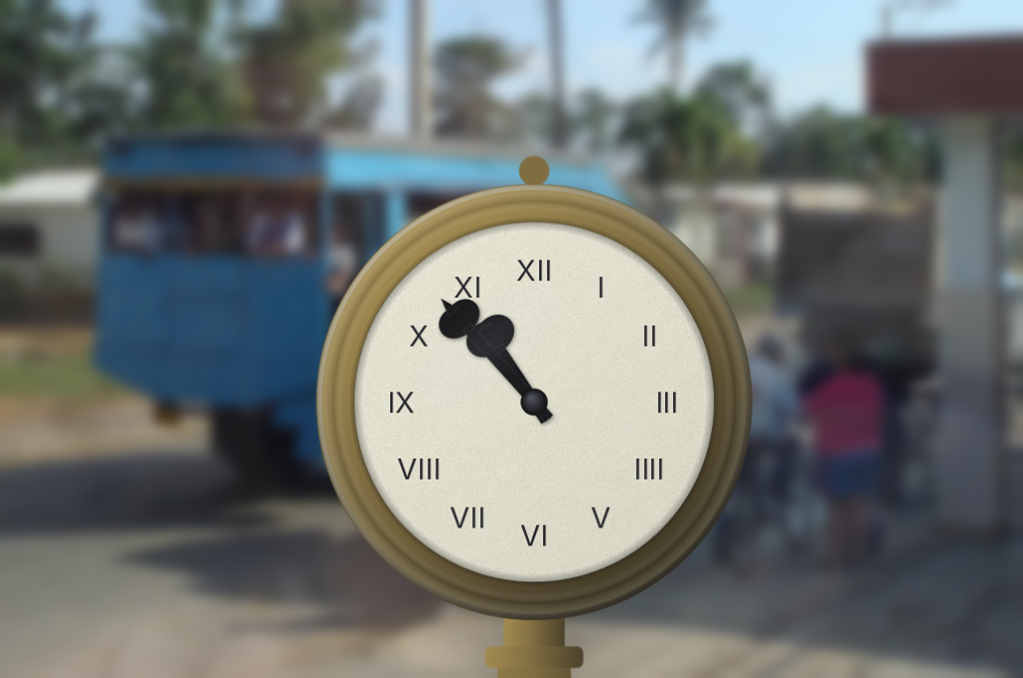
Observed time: 10h53
